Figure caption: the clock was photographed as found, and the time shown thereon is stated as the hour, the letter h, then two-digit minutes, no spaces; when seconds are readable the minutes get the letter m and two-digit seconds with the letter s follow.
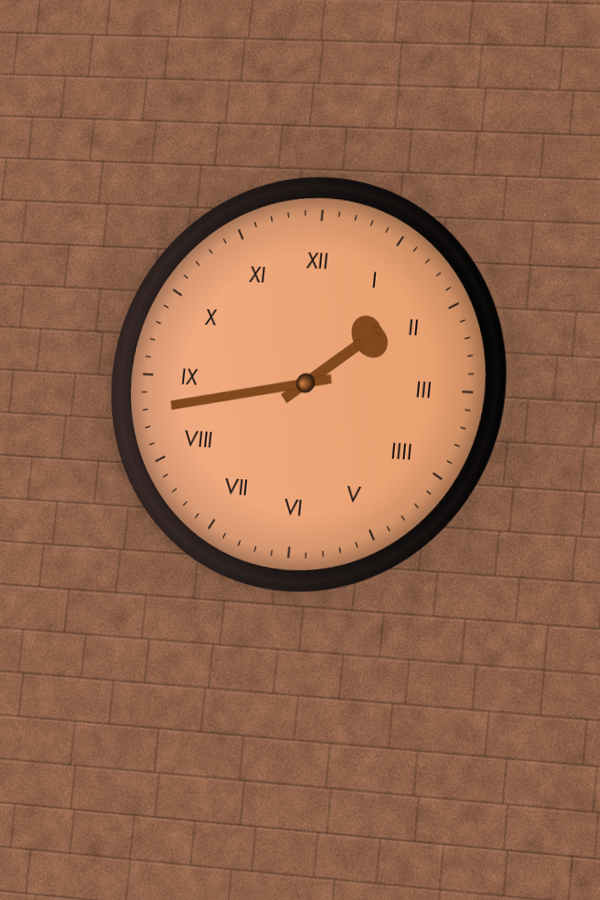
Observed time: 1h43
